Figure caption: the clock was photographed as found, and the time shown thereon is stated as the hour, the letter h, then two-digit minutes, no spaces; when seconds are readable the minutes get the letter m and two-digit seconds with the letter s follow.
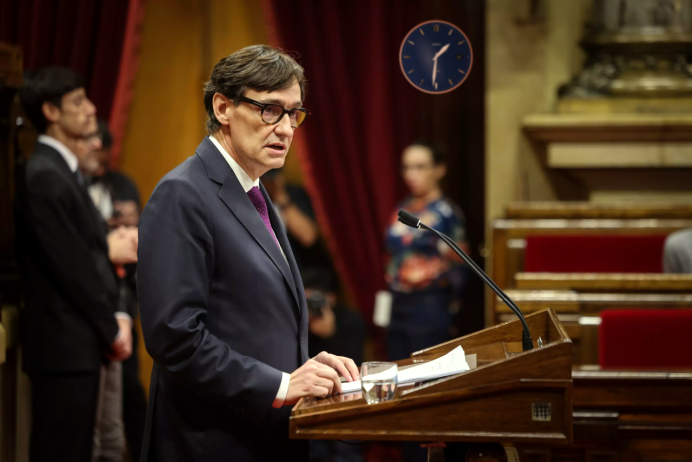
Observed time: 1h31
